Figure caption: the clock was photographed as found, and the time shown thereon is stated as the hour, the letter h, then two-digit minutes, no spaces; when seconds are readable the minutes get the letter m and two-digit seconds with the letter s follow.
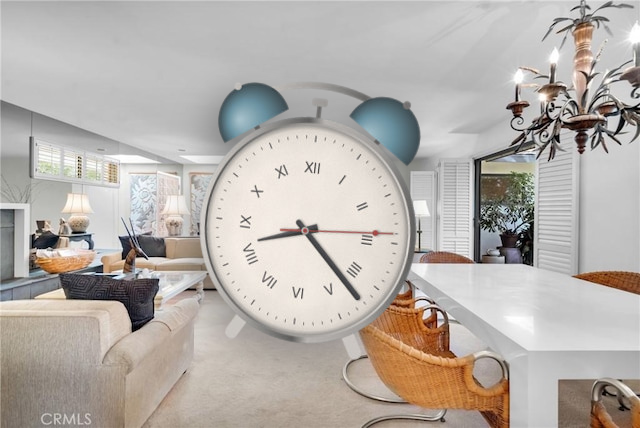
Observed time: 8h22m14s
